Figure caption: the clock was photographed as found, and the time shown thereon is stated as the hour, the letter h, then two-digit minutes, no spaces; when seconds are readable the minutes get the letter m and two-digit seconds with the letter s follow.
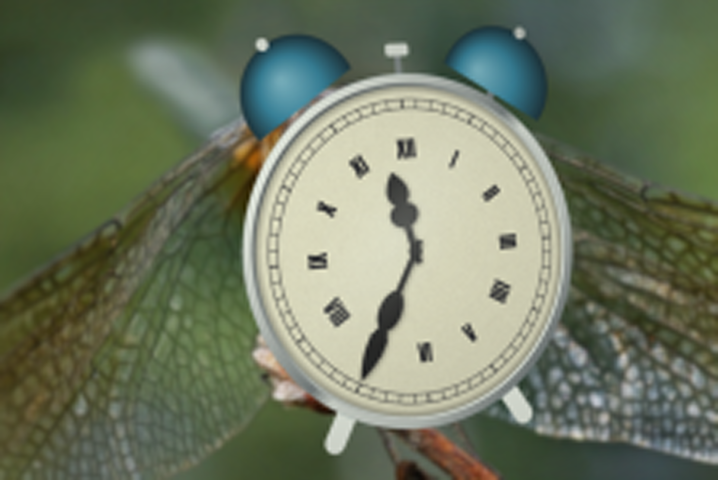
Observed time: 11h35
